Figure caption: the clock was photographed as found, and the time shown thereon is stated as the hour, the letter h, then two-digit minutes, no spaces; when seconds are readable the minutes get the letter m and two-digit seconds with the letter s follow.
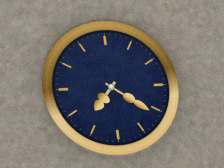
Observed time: 7h21
